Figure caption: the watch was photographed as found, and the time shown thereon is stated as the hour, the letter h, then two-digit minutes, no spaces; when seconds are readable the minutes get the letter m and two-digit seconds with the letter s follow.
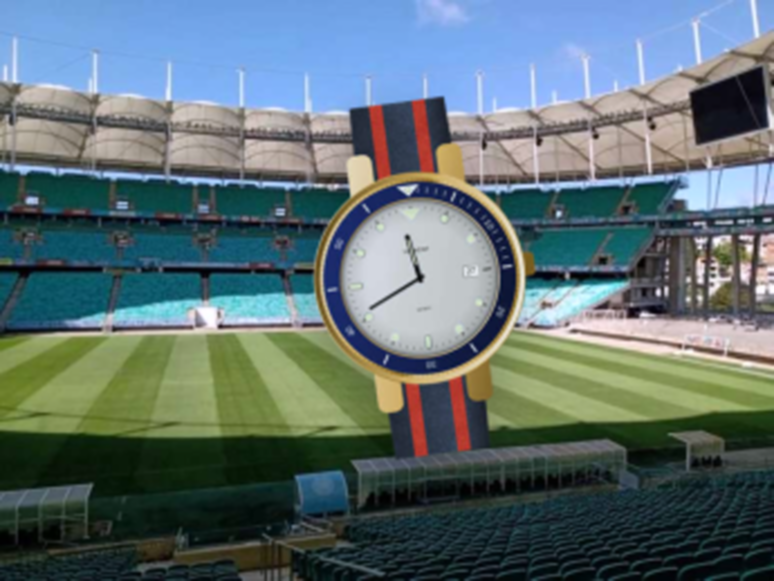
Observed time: 11h41
